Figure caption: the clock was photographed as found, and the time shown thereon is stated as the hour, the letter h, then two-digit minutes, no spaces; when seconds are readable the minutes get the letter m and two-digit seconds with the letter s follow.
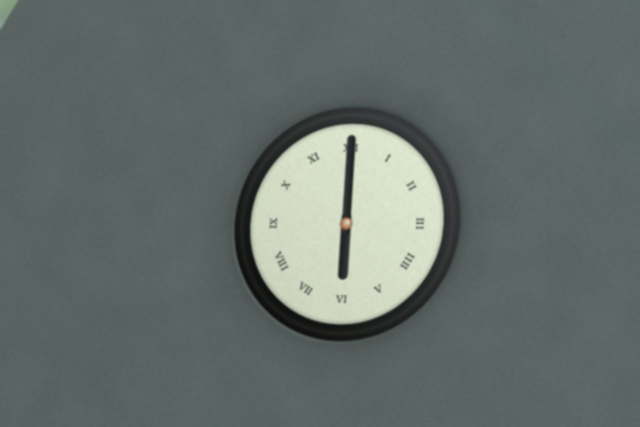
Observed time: 6h00
